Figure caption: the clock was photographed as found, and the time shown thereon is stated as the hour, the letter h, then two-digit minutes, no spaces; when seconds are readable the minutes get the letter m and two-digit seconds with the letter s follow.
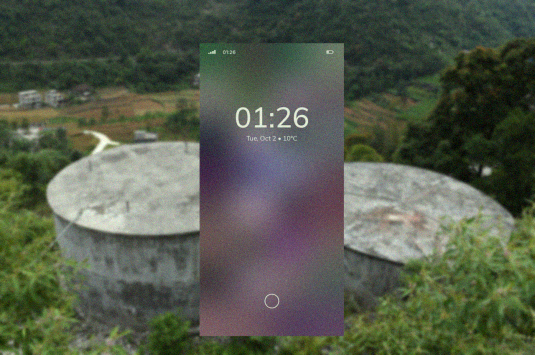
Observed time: 1h26
